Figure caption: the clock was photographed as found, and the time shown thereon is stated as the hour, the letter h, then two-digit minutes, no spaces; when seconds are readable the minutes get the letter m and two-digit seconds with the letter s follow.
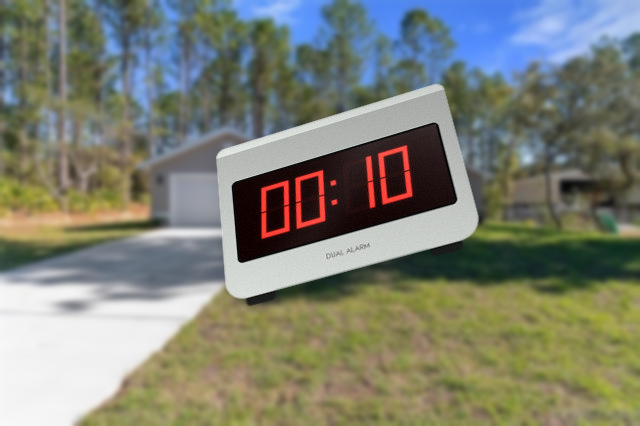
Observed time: 0h10
